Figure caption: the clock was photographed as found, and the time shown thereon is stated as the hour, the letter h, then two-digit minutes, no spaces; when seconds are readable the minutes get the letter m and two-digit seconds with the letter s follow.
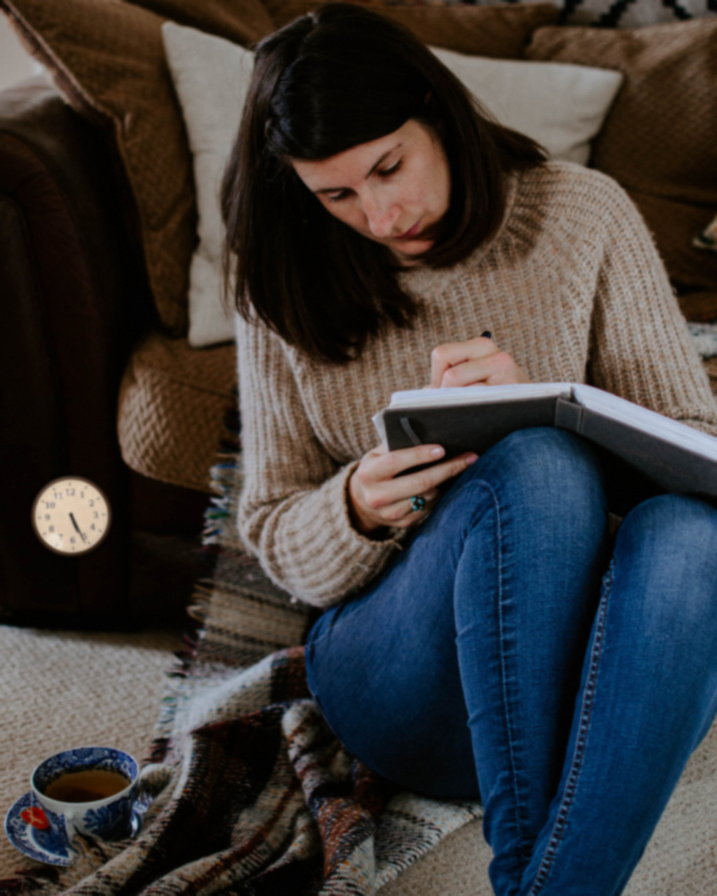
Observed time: 5h26
